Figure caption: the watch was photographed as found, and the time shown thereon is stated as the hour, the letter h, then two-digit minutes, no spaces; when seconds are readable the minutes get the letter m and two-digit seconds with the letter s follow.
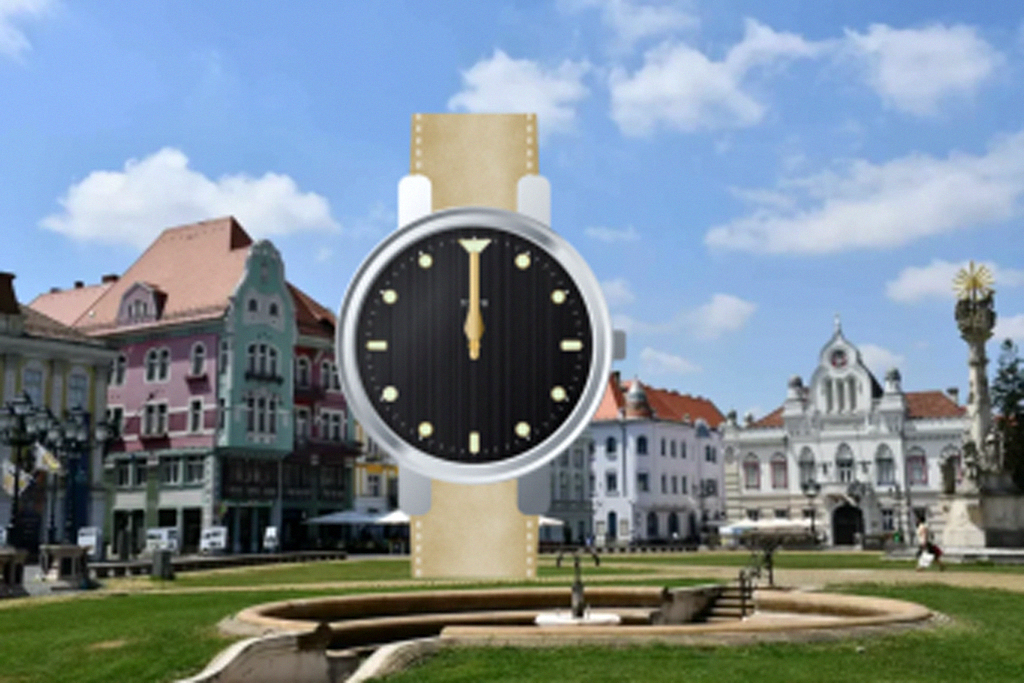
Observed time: 12h00
